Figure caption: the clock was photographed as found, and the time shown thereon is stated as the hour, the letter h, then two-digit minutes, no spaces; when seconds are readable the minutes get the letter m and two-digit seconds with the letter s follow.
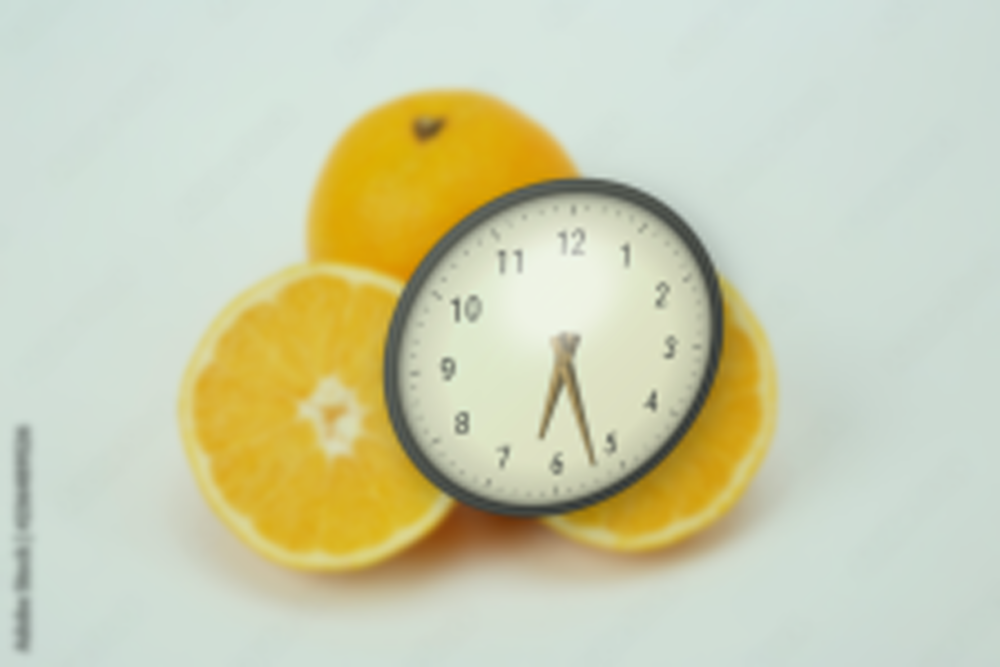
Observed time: 6h27
